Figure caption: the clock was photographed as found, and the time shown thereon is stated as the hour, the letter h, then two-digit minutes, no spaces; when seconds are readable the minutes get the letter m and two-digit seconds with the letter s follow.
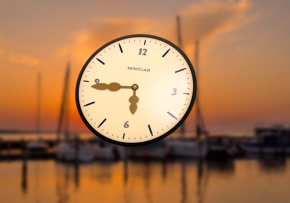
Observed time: 5h44
